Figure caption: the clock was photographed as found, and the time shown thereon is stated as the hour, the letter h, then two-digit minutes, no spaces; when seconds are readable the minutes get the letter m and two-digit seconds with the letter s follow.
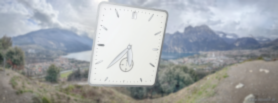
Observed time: 5h37
